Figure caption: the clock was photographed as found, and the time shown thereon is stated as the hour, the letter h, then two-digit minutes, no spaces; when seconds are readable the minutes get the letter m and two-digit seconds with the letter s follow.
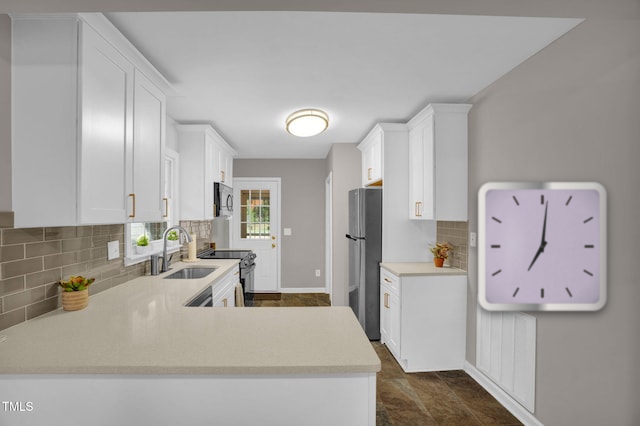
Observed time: 7h01
